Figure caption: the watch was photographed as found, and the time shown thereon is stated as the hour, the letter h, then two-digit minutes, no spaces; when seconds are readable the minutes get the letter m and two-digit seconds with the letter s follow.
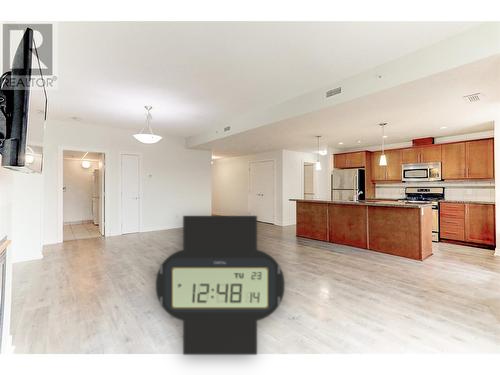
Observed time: 12h48m14s
